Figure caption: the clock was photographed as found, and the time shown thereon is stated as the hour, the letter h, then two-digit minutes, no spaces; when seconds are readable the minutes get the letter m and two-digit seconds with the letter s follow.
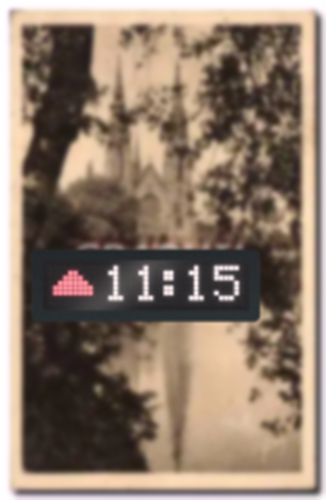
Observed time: 11h15
